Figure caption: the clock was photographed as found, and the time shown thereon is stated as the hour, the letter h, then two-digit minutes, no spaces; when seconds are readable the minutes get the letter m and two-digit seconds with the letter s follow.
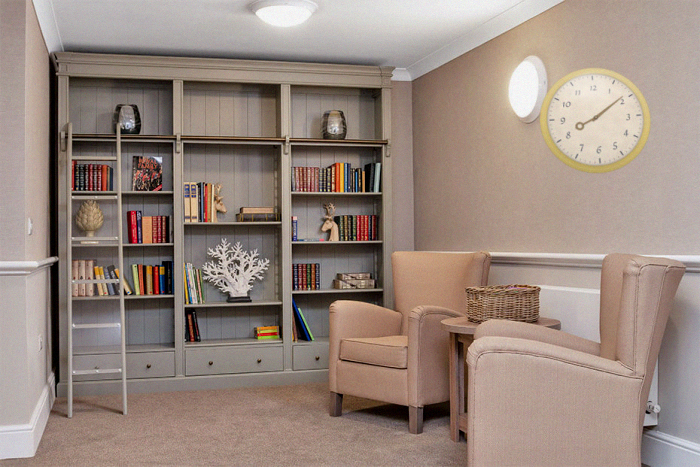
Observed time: 8h09
